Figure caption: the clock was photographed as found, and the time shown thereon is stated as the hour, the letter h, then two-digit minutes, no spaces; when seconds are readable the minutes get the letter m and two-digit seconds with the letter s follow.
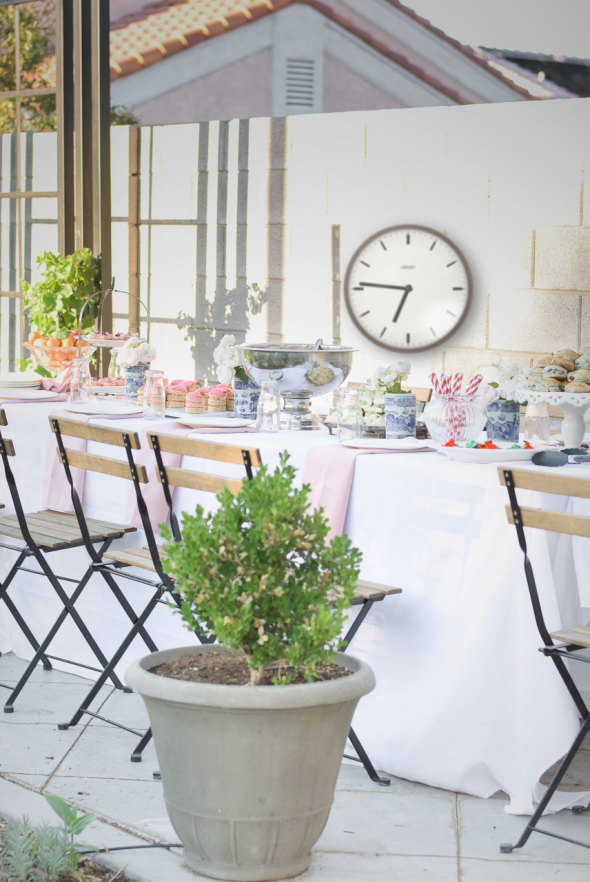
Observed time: 6h46
